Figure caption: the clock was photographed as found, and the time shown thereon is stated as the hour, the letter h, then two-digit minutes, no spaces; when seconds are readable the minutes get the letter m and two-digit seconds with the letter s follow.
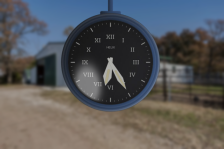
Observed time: 6h25
